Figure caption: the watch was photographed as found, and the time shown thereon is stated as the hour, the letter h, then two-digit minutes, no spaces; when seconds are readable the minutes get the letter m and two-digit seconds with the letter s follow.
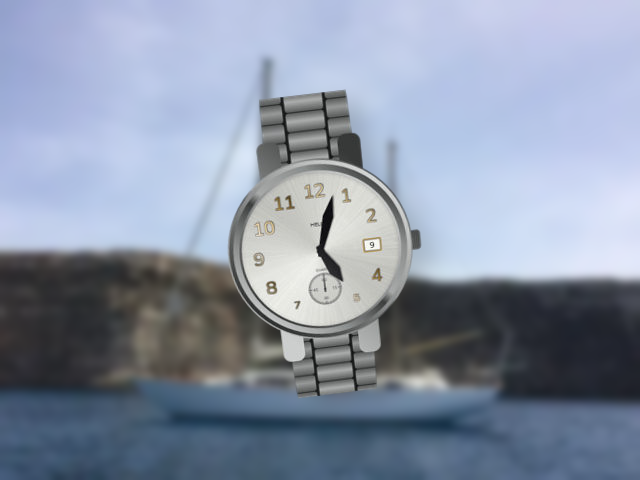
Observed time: 5h03
